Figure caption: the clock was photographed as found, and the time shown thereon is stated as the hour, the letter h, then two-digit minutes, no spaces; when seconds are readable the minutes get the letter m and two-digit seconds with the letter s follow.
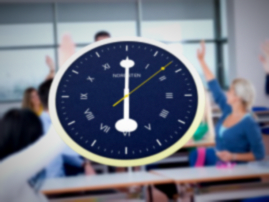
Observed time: 6h00m08s
